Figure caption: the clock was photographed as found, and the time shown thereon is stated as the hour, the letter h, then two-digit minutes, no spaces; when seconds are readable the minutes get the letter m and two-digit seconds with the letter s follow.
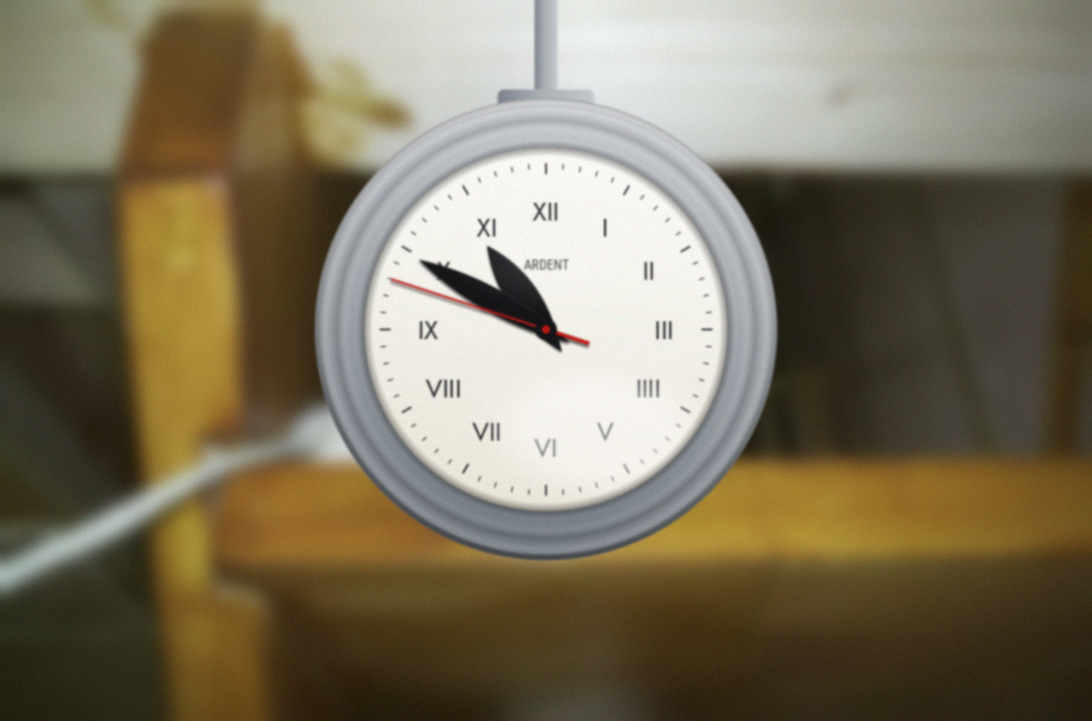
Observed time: 10h49m48s
